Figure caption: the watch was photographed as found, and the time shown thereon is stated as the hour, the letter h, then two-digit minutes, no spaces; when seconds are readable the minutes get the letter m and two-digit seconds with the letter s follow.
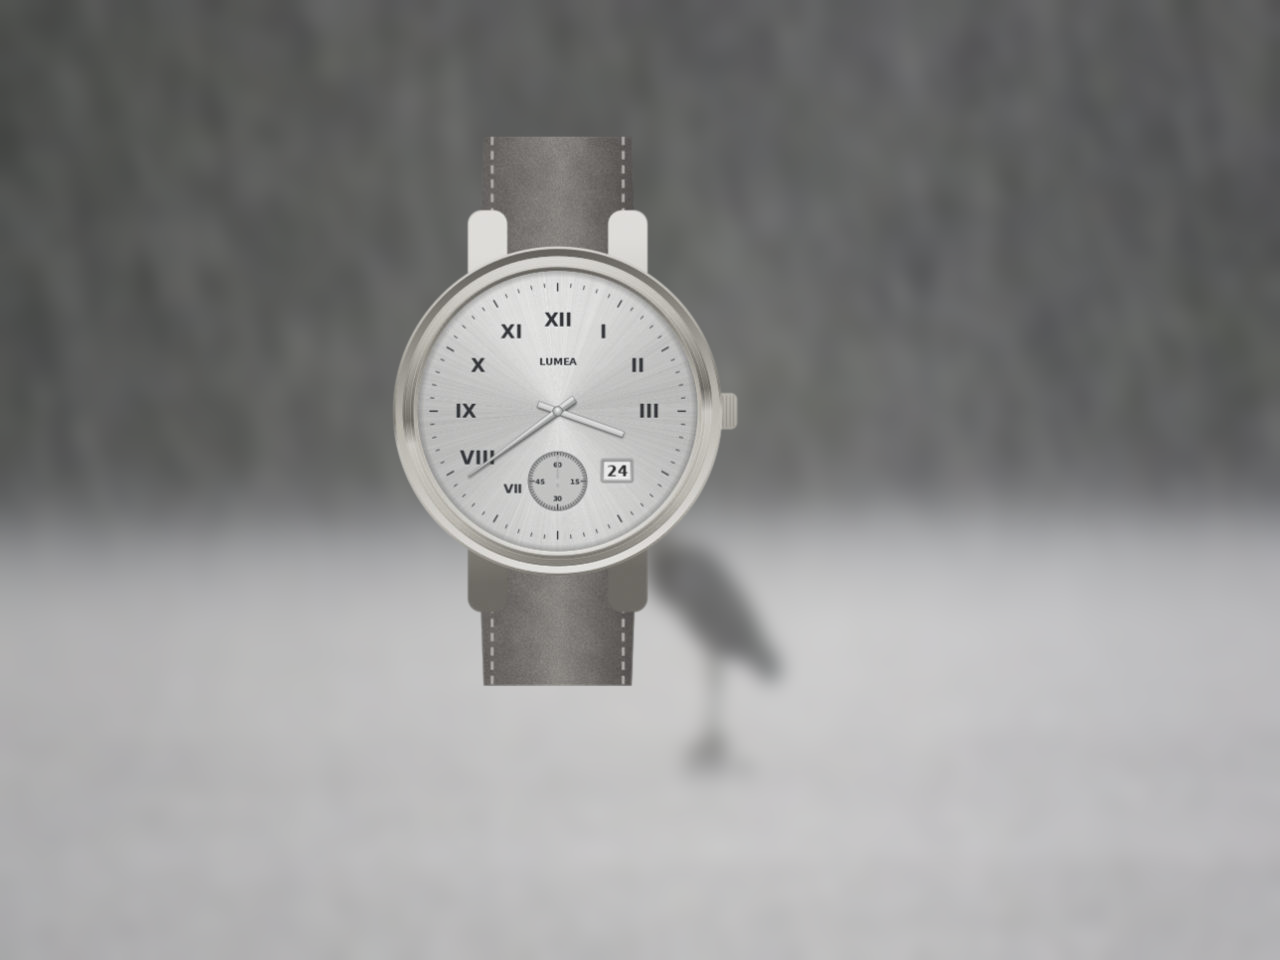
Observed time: 3h39
